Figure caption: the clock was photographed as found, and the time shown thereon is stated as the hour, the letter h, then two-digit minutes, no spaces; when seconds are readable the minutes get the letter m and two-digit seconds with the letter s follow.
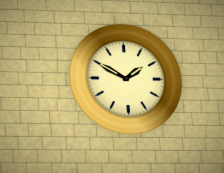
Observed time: 1h50
